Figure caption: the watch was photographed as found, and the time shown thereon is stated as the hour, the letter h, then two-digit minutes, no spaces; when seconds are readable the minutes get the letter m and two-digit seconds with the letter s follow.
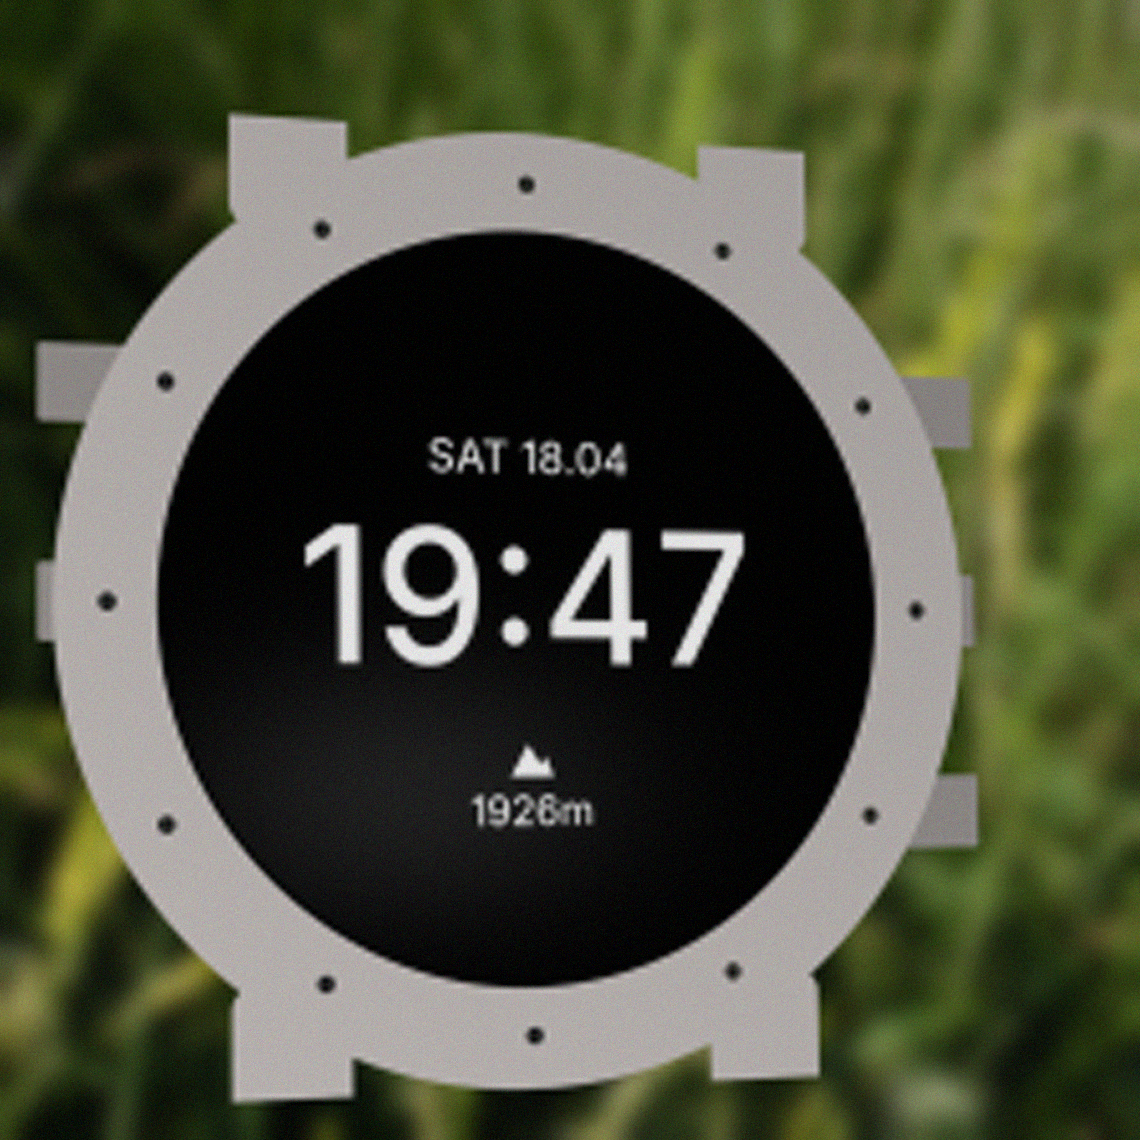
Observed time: 19h47
